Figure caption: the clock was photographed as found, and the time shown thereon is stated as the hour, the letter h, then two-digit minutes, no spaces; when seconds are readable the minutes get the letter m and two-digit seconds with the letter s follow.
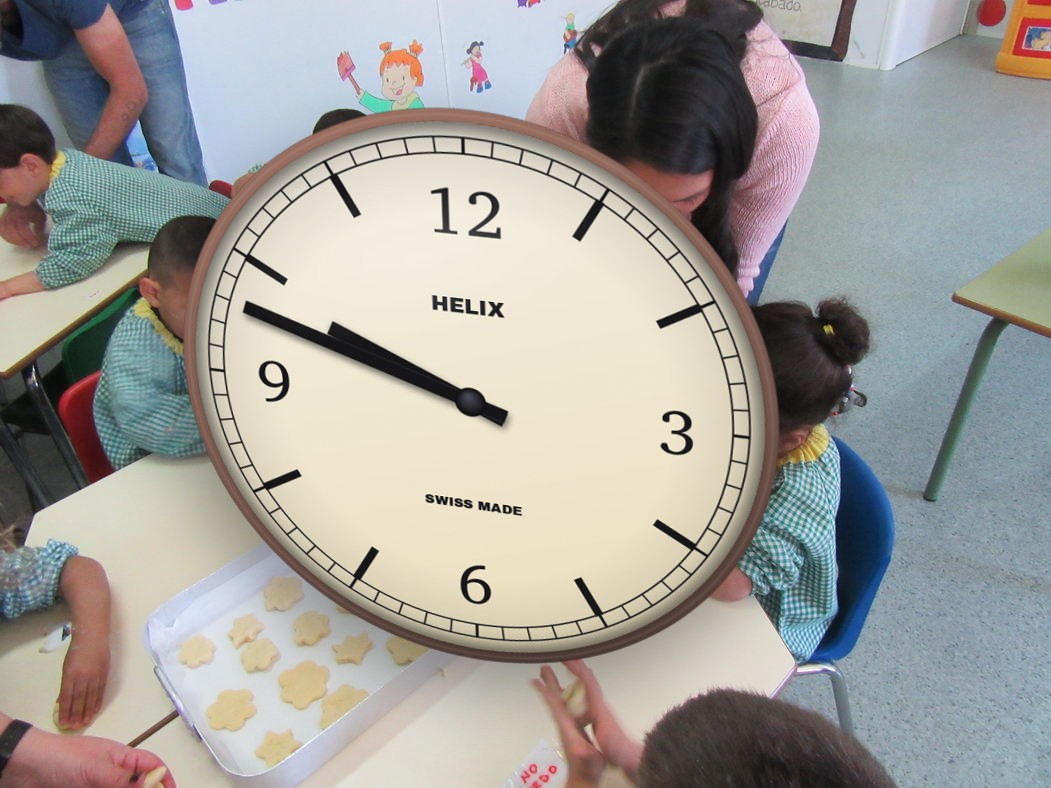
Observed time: 9h48
